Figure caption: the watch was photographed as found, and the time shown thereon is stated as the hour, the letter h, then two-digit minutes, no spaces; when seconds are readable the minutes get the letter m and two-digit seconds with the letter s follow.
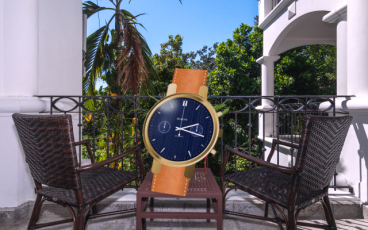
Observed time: 2h17
